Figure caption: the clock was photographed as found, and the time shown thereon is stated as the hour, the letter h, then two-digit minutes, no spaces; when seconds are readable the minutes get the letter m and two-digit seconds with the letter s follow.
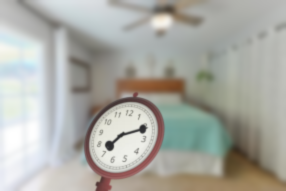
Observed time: 7h11
